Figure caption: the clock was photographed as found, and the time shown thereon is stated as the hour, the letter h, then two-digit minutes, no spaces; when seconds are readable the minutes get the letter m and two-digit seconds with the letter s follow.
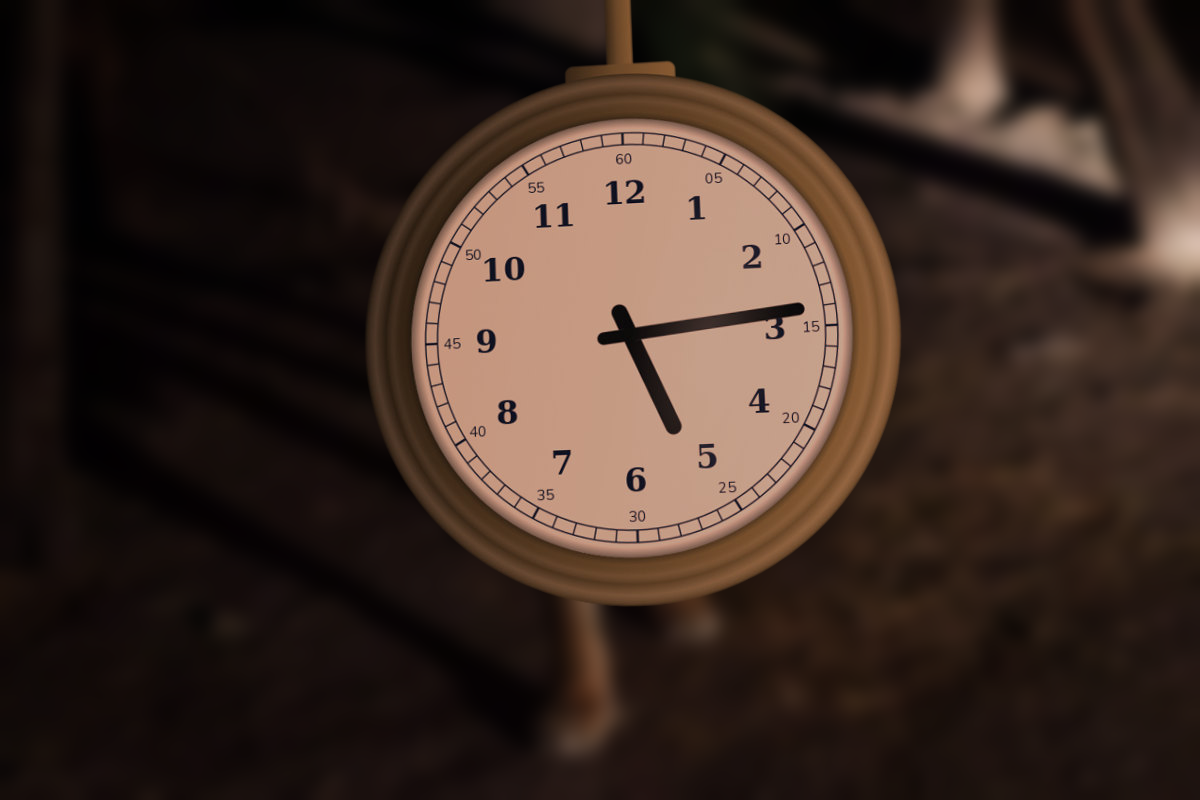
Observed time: 5h14
